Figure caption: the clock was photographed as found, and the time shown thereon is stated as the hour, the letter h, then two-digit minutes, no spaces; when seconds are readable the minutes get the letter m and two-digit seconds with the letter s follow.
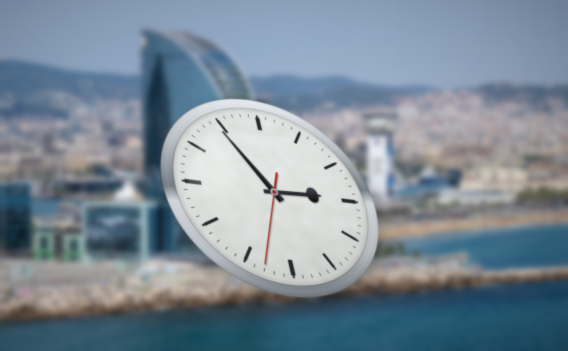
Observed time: 2h54m33s
